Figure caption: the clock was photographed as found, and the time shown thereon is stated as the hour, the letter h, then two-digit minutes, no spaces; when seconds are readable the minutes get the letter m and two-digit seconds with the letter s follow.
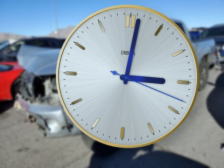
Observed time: 3h01m18s
